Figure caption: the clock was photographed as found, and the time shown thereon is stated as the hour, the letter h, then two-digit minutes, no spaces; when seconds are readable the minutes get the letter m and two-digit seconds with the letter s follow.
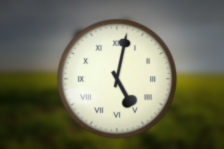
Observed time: 5h02
